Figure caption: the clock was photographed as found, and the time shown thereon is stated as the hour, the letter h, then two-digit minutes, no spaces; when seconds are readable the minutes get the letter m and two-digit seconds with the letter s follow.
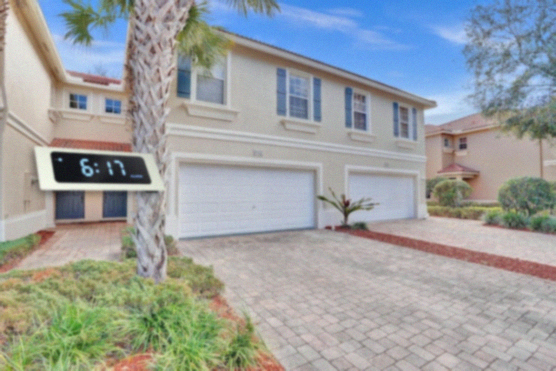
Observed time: 6h17
